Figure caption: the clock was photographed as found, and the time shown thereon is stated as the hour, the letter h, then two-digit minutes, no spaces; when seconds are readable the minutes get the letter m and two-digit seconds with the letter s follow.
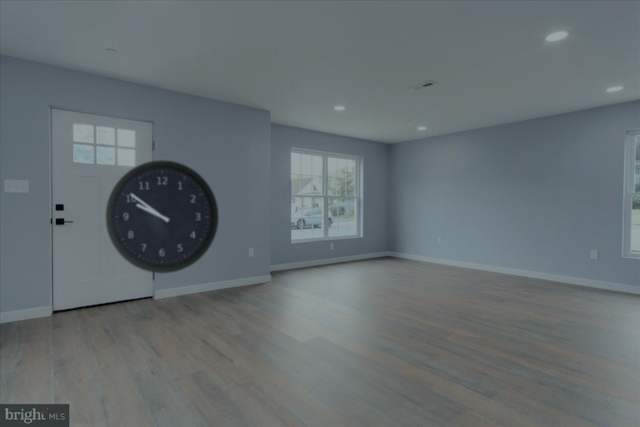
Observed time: 9h51
